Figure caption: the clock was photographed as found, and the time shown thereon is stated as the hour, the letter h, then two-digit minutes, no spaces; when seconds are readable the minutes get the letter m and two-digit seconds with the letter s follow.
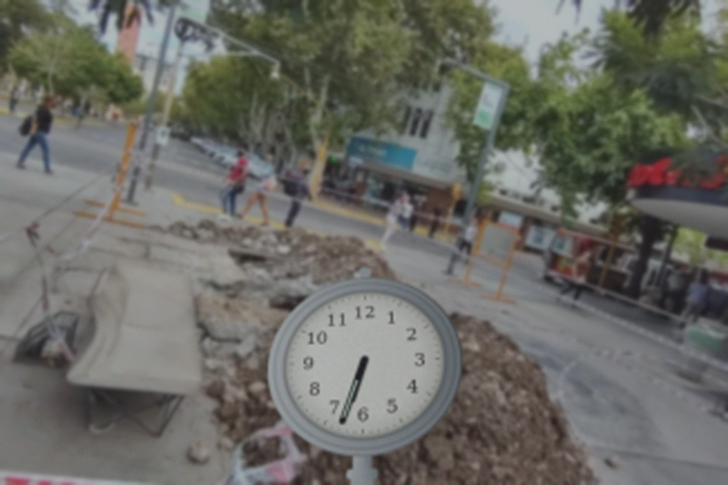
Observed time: 6h33
